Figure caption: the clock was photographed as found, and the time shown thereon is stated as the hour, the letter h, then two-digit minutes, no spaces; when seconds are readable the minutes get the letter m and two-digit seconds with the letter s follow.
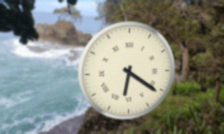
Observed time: 6h21
